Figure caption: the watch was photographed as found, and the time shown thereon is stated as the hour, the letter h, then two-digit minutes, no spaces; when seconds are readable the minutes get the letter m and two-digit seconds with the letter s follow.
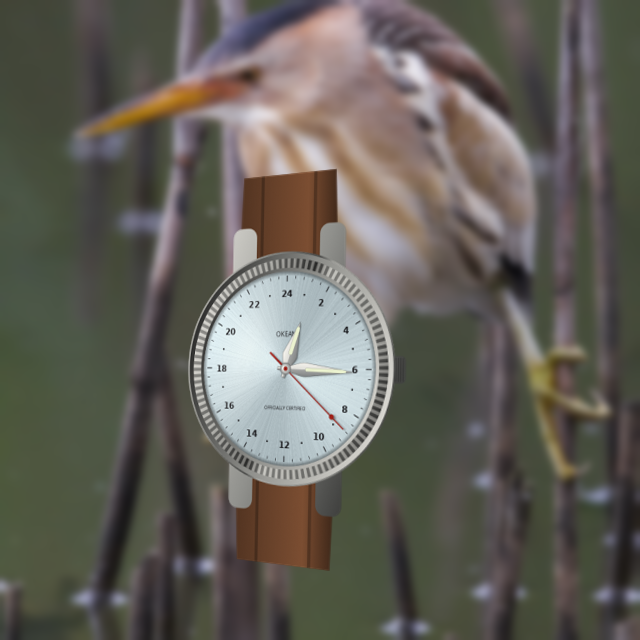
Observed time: 1h15m22s
